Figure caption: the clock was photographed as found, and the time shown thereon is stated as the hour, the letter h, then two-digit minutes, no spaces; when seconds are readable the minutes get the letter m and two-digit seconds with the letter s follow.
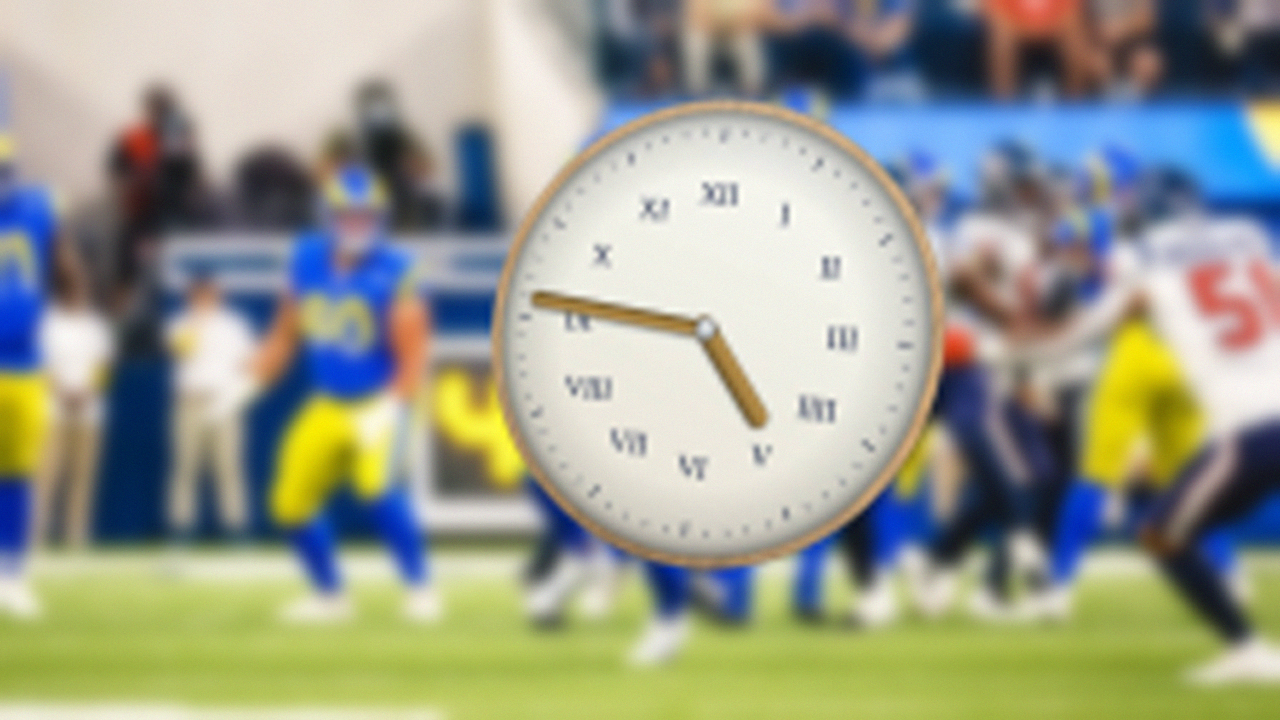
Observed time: 4h46
